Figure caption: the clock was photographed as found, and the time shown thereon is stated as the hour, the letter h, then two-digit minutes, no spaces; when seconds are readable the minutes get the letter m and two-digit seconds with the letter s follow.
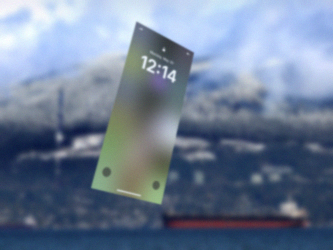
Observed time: 12h14
